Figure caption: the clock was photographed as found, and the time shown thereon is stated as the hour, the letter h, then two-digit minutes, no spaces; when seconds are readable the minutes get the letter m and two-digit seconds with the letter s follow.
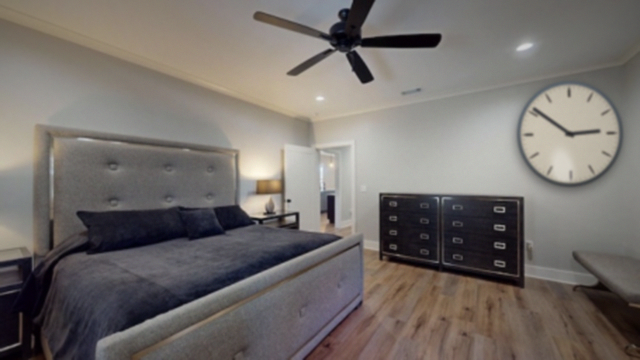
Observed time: 2h51
